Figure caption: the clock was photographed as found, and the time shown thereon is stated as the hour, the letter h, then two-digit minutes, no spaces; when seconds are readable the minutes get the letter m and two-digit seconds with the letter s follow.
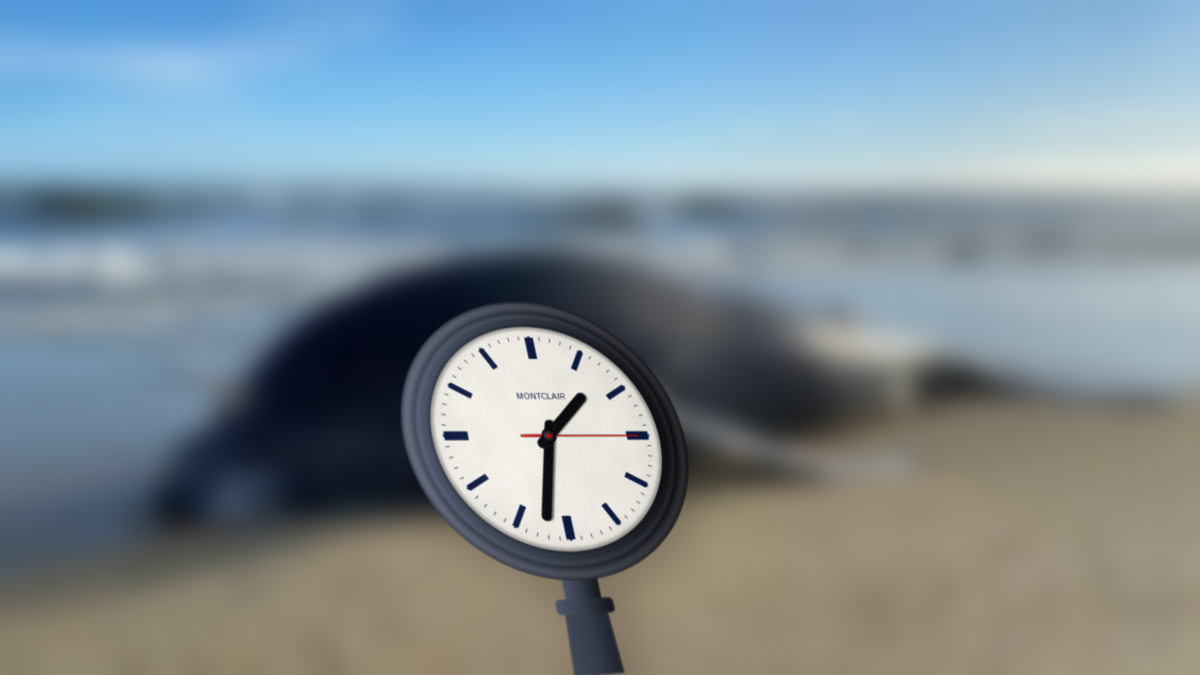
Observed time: 1h32m15s
